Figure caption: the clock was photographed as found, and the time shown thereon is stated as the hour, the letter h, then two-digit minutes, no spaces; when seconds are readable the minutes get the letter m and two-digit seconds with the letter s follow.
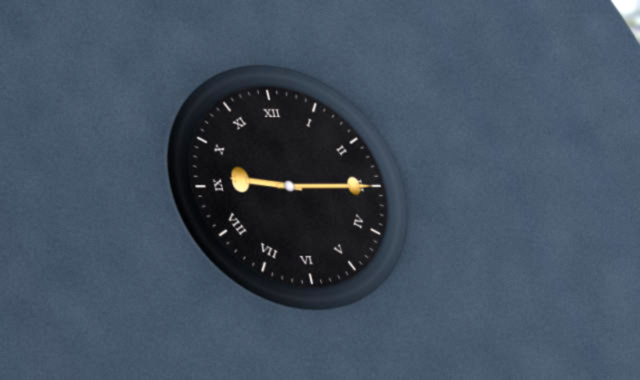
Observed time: 9h15
